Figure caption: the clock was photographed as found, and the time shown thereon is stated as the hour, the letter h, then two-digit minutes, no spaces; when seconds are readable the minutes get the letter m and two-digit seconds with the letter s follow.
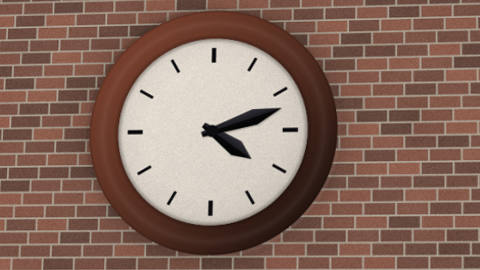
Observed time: 4h12
